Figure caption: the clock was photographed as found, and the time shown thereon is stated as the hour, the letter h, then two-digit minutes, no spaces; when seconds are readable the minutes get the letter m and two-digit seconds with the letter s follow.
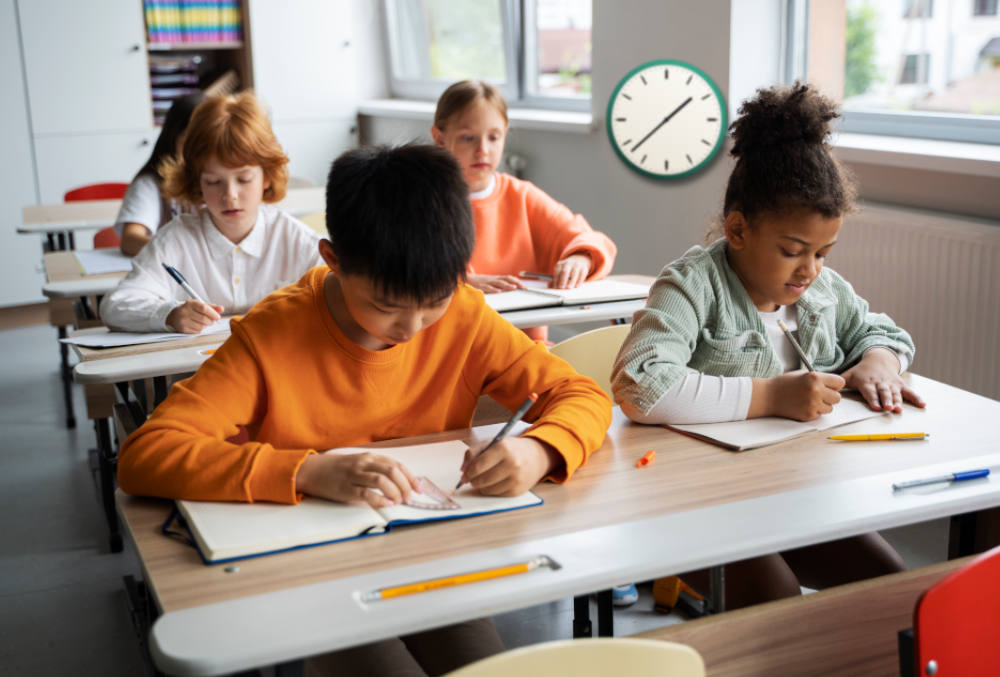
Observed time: 1h38
